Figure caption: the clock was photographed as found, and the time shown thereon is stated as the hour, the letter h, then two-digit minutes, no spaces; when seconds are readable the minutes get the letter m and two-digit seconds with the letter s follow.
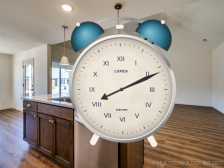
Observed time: 8h11
